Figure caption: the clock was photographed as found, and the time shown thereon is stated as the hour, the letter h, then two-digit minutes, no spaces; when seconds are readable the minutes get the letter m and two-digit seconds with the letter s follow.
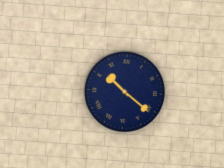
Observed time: 10h21
